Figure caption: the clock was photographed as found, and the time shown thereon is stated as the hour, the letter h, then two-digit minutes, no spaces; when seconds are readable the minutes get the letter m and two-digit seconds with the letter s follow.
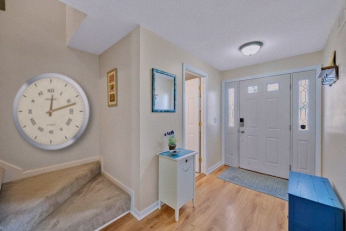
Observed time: 12h12
